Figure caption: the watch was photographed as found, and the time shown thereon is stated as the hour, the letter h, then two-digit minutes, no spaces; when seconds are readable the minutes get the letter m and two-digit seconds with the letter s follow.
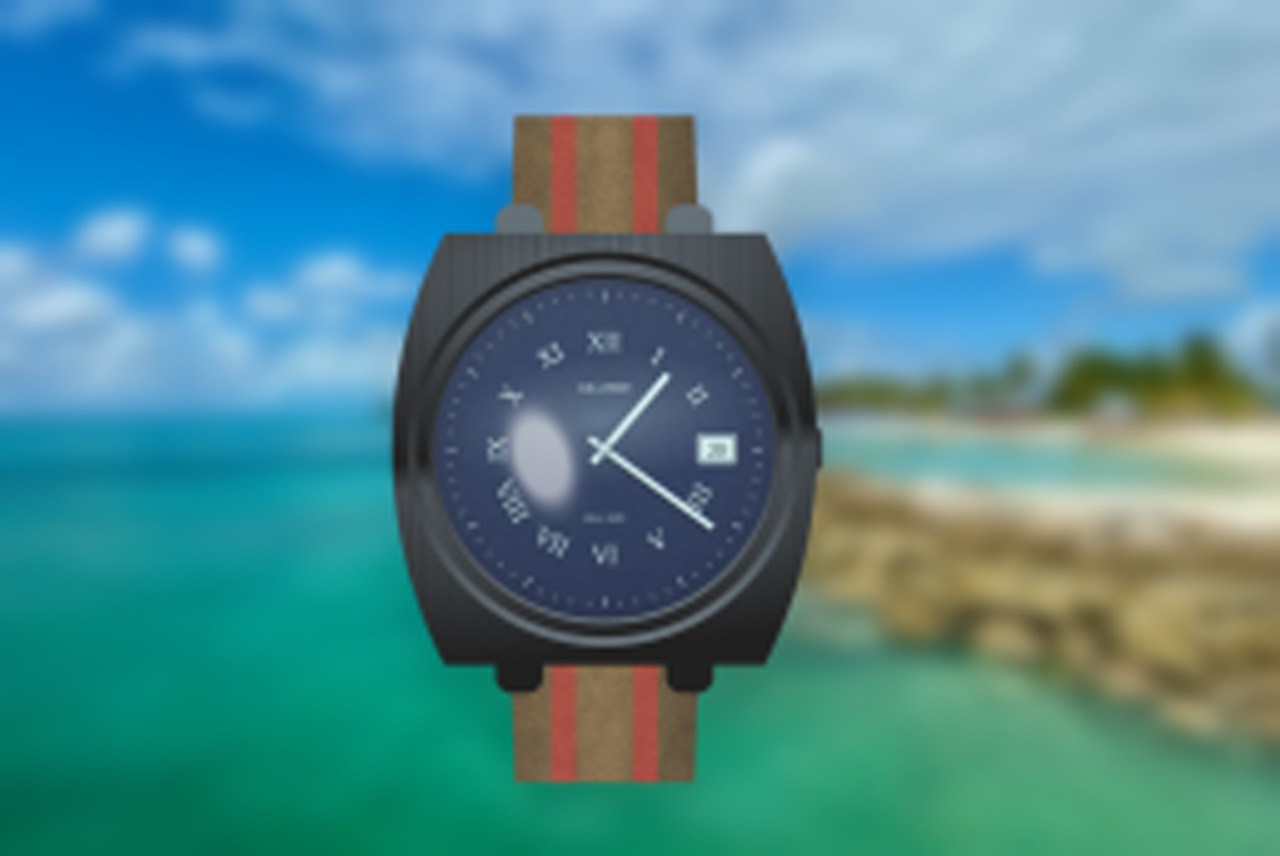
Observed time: 1h21
